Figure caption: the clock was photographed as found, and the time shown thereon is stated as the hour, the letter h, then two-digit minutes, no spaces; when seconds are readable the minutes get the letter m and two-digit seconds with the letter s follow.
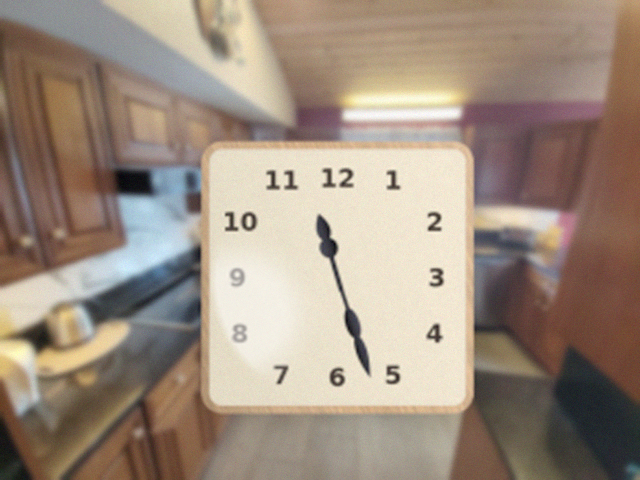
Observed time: 11h27
